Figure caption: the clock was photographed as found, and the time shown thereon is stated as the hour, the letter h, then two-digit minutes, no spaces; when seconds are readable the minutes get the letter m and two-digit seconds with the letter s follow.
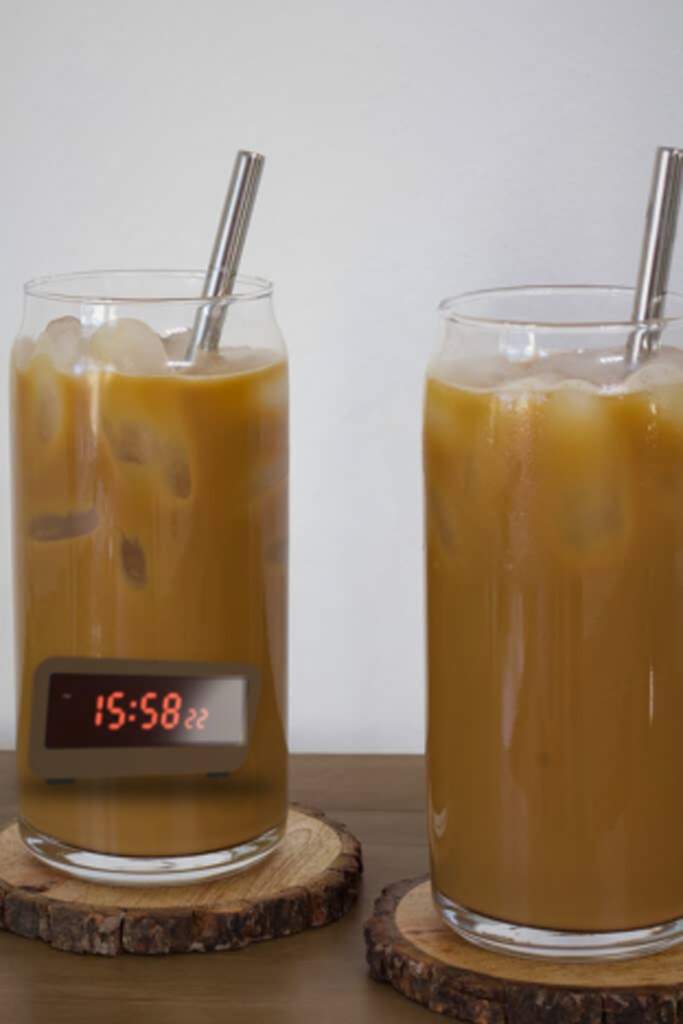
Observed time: 15h58m22s
